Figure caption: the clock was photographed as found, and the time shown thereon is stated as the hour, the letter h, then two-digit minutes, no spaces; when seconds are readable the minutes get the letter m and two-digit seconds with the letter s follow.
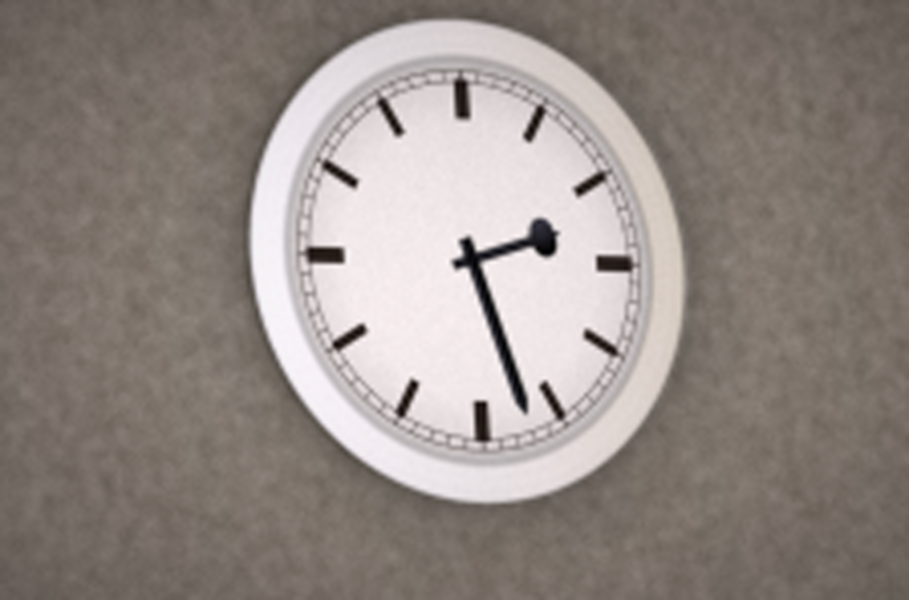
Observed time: 2h27
